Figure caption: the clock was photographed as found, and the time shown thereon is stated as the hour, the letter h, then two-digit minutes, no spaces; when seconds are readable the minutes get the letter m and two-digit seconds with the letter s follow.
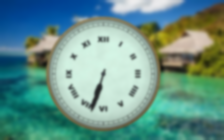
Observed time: 6h33
